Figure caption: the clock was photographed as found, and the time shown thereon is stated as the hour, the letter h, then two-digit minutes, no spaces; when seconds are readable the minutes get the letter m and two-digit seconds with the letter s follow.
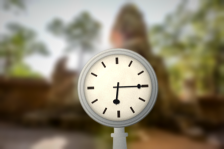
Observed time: 6h15
